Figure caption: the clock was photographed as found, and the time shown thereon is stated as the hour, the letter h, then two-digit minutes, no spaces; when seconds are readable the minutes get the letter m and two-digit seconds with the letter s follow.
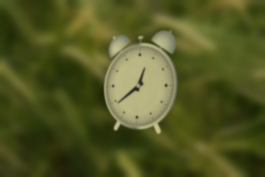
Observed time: 12h39
